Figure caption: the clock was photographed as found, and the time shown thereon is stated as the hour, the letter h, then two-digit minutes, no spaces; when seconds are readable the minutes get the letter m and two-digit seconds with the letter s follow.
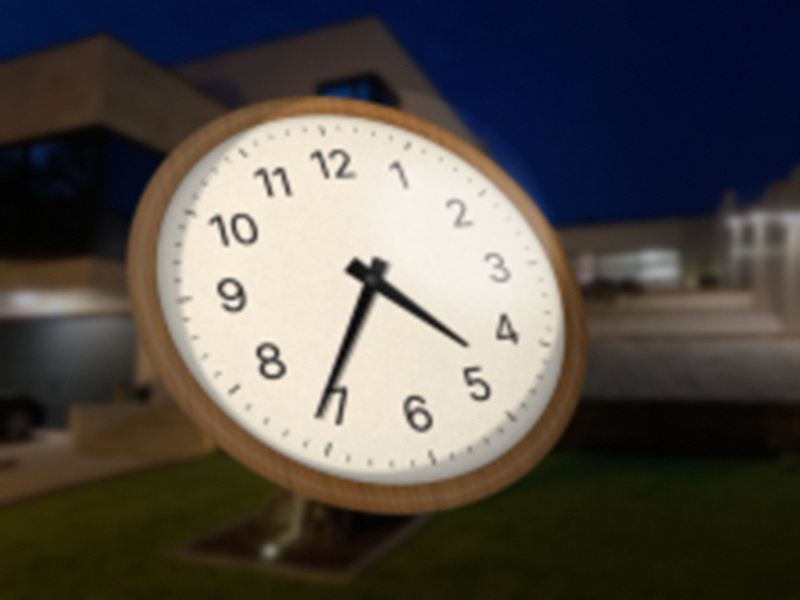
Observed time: 4h36
